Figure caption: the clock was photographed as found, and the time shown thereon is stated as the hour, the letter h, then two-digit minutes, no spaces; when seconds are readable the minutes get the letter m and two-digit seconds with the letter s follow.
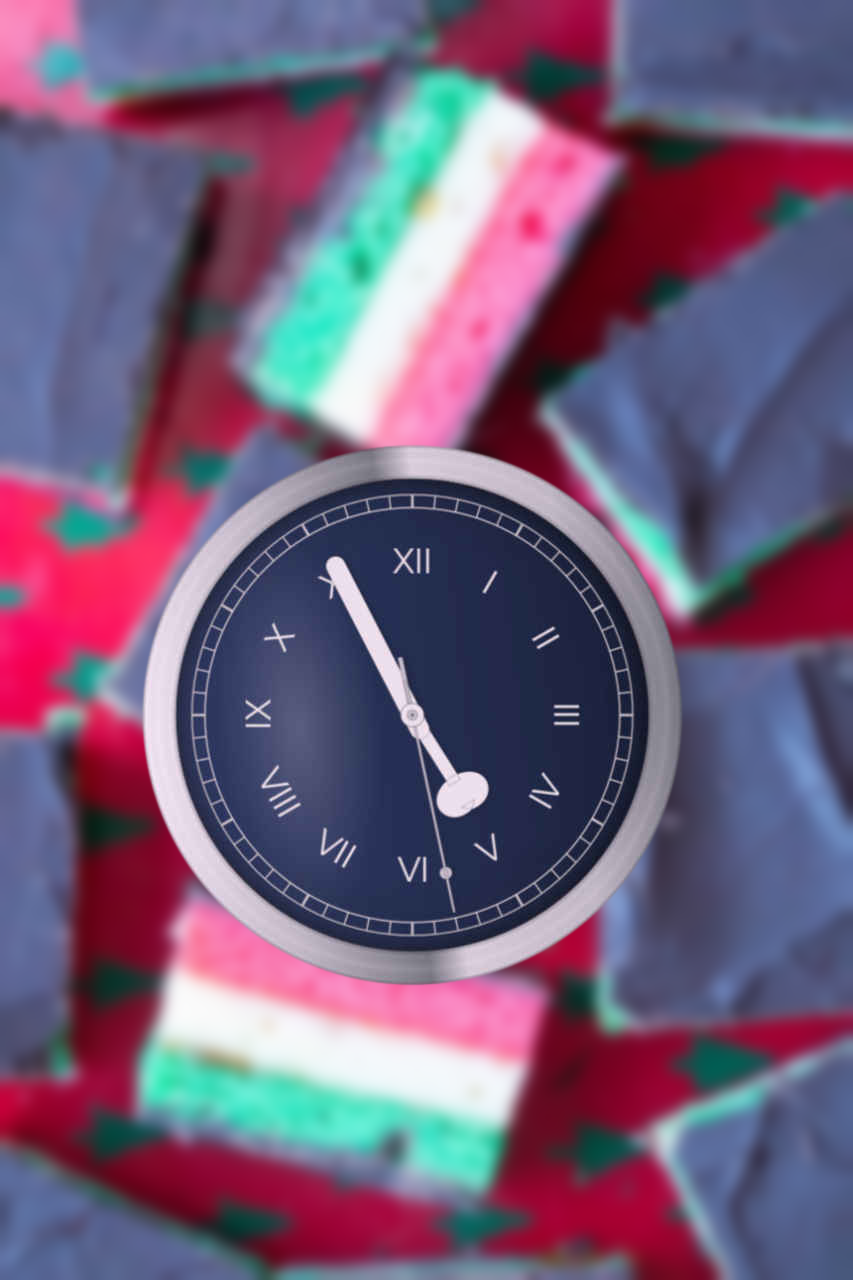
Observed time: 4h55m28s
